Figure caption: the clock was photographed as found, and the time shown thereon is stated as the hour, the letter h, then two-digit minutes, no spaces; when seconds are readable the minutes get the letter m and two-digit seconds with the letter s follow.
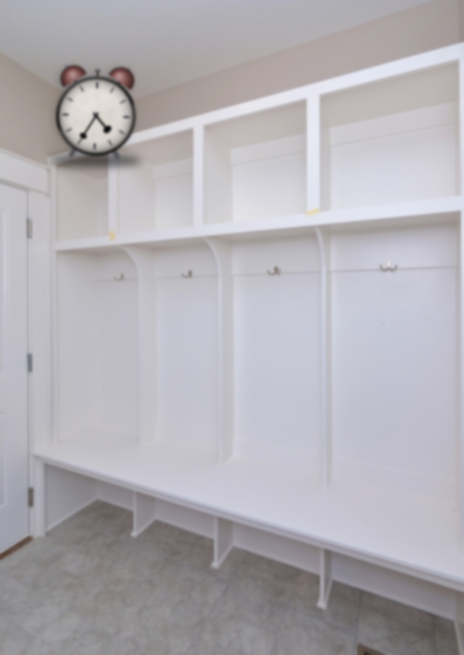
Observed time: 4h35
